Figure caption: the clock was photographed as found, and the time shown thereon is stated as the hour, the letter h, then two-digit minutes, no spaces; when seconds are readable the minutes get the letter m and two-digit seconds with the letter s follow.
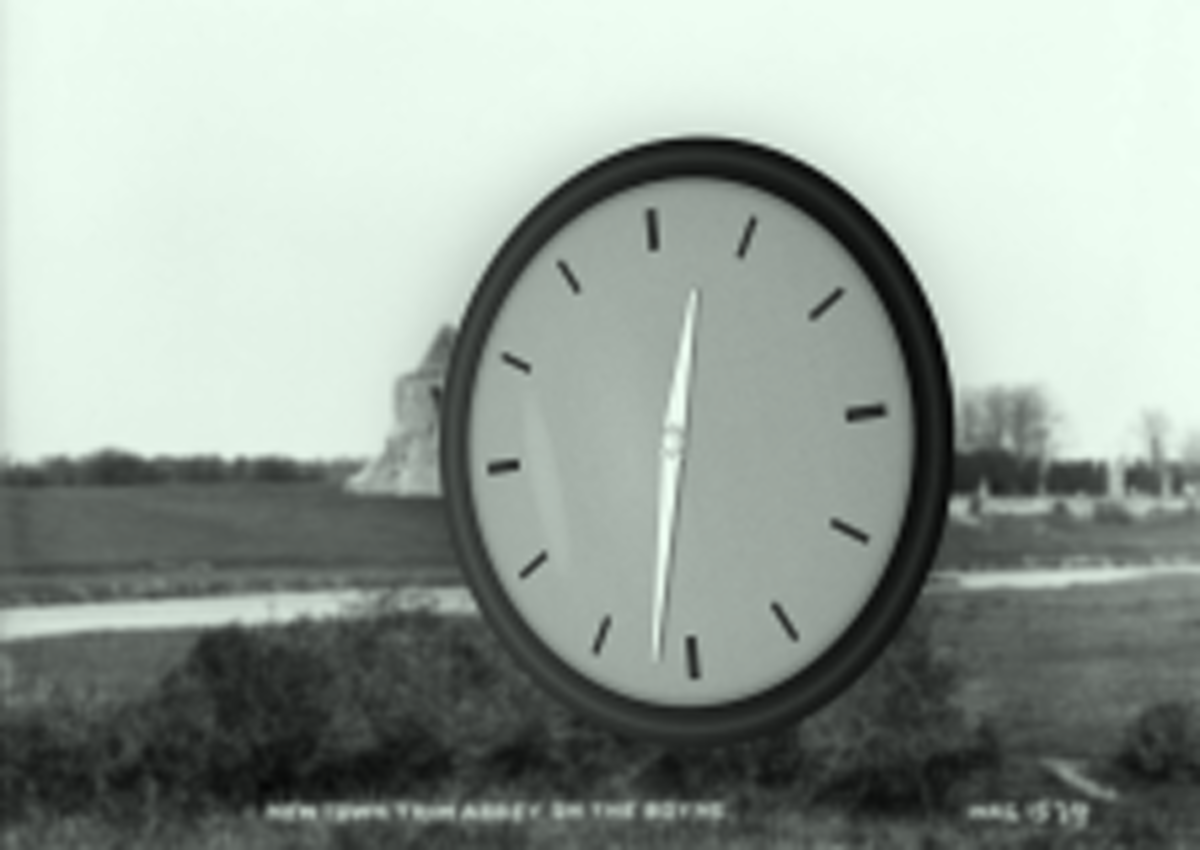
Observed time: 12h32
